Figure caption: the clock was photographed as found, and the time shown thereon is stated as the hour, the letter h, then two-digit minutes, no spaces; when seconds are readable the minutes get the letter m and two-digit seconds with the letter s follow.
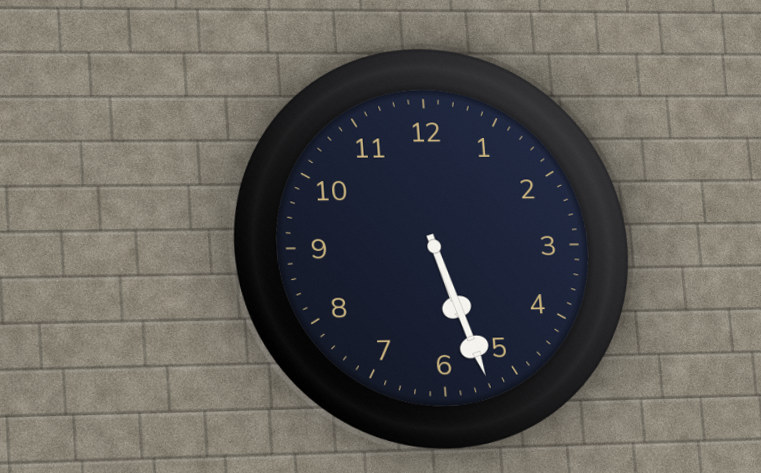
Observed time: 5h27
